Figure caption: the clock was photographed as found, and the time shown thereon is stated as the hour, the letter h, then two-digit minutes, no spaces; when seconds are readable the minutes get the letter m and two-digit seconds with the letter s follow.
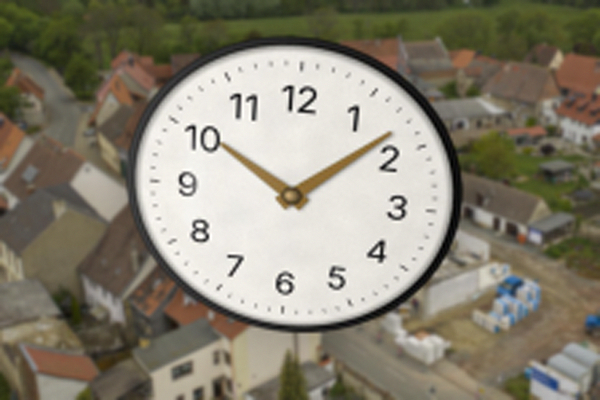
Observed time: 10h08
